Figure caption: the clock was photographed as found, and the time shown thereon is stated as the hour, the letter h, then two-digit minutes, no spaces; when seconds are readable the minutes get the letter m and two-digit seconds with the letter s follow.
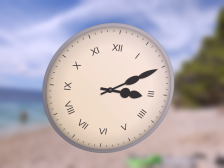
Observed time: 3h10
